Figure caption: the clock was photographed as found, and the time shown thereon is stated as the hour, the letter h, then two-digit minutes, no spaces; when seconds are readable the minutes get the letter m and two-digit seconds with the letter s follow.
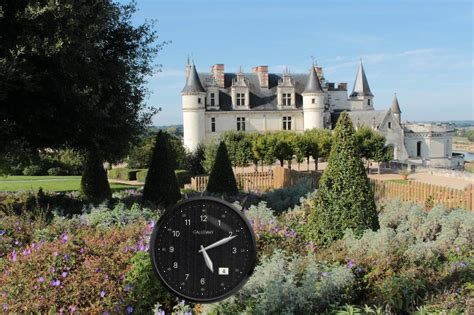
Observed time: 5h11
